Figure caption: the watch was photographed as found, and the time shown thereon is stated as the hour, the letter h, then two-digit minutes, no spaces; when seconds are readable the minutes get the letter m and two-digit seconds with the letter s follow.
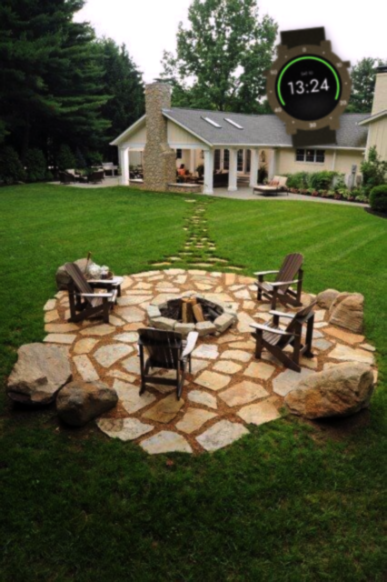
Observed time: 13h24
